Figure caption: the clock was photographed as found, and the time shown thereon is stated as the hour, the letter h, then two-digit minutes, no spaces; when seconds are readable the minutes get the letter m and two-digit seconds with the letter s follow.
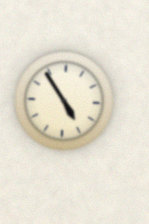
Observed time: 4h54
